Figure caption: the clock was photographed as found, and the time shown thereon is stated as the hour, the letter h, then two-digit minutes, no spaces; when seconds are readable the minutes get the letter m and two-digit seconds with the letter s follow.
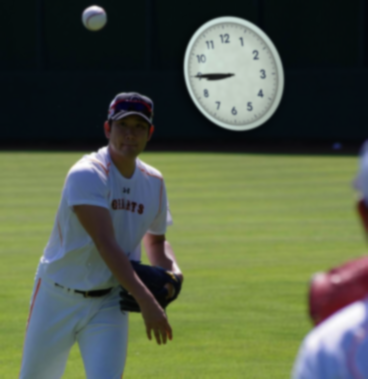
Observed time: 8h45
